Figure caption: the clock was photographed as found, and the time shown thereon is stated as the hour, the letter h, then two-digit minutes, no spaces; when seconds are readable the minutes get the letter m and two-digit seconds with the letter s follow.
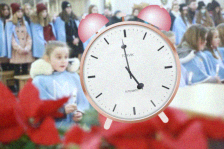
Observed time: 4h59
